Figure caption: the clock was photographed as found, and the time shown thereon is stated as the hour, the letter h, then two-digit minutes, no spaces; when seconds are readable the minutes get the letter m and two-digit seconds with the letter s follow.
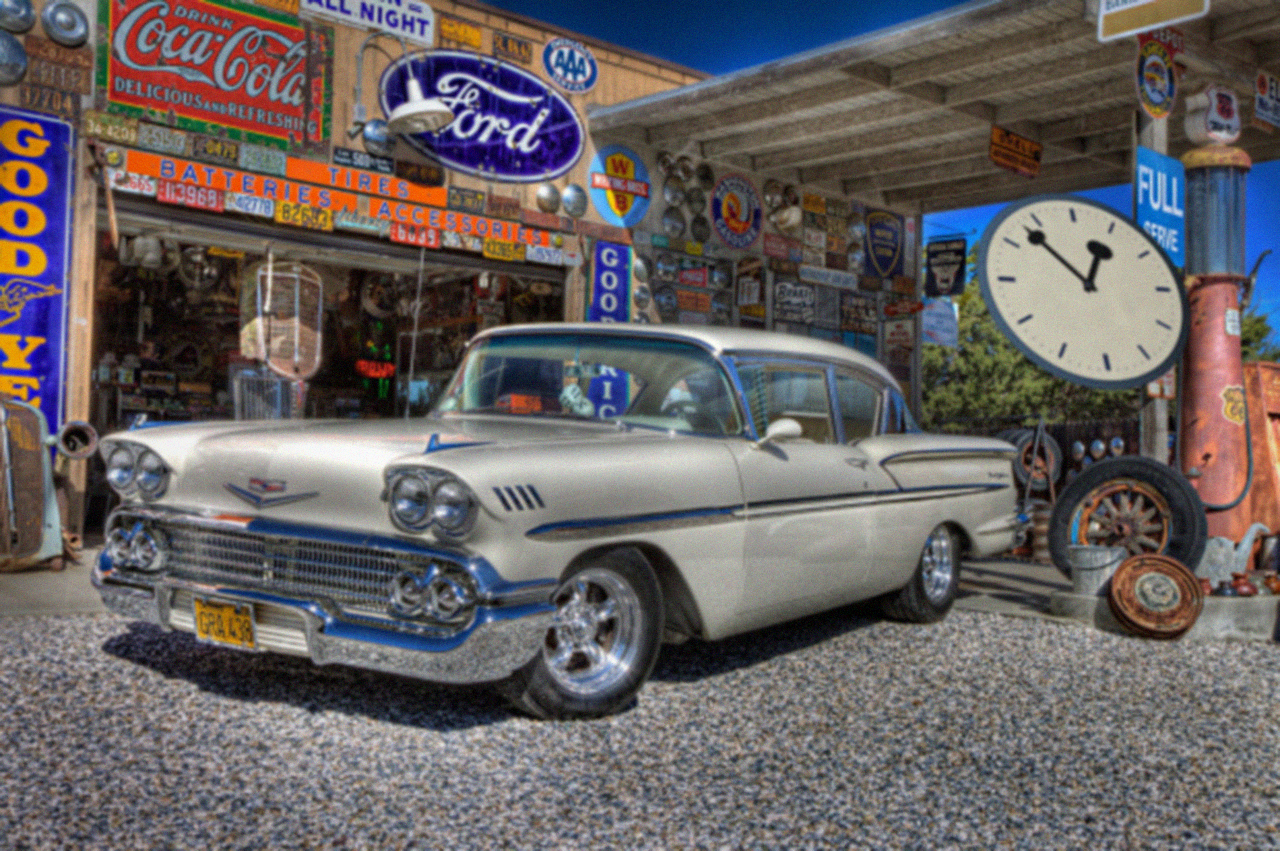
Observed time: 12h53
